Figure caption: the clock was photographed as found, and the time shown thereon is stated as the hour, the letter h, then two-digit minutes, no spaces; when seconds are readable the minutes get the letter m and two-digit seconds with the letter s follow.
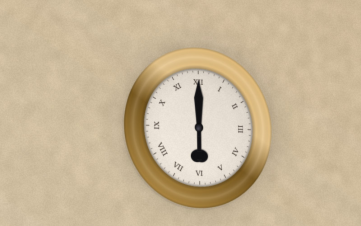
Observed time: 6h00
